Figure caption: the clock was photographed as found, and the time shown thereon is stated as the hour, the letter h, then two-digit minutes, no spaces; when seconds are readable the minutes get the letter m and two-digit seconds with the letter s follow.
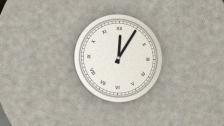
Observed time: 12h05
